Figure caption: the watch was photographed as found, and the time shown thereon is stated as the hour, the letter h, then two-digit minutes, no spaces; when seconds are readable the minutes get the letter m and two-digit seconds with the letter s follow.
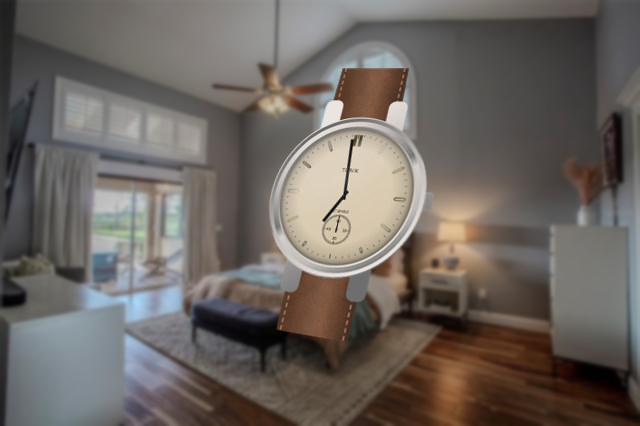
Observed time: 6h59
